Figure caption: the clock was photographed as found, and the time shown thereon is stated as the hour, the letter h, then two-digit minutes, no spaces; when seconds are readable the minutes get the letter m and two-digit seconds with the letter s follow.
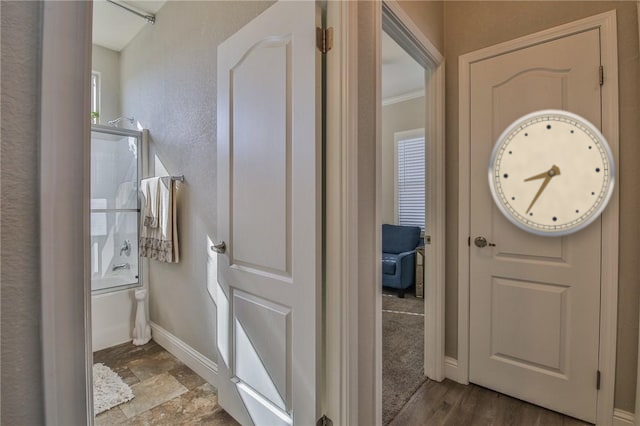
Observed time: 8h36
